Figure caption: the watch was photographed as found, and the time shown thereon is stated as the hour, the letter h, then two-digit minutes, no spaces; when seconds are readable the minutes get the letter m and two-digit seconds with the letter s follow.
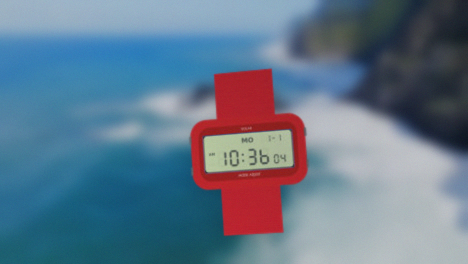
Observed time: 10h36m04s
